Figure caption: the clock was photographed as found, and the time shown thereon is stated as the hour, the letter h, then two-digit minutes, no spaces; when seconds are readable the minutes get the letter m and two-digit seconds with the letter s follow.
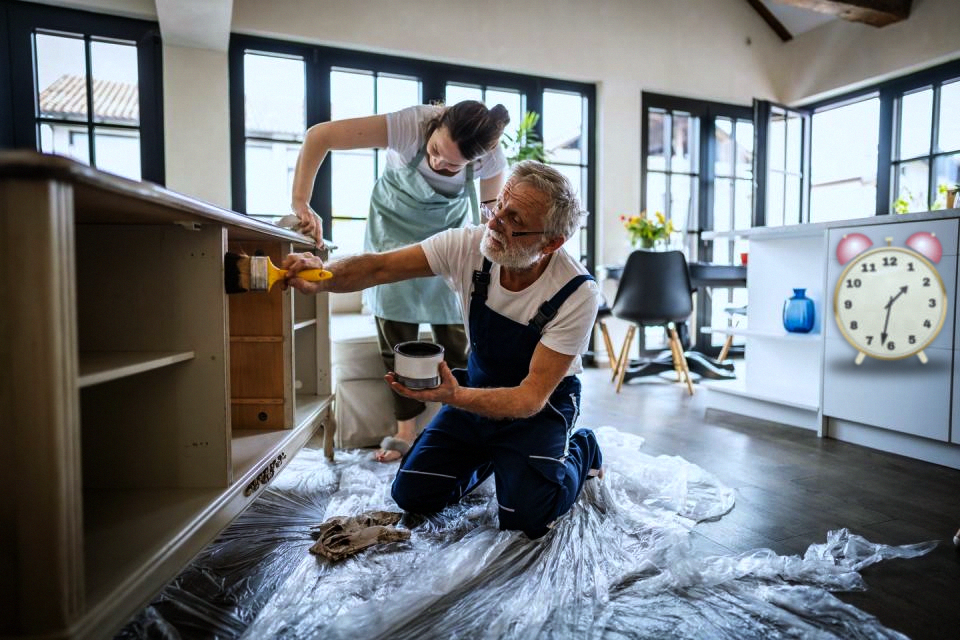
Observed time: 1h32
